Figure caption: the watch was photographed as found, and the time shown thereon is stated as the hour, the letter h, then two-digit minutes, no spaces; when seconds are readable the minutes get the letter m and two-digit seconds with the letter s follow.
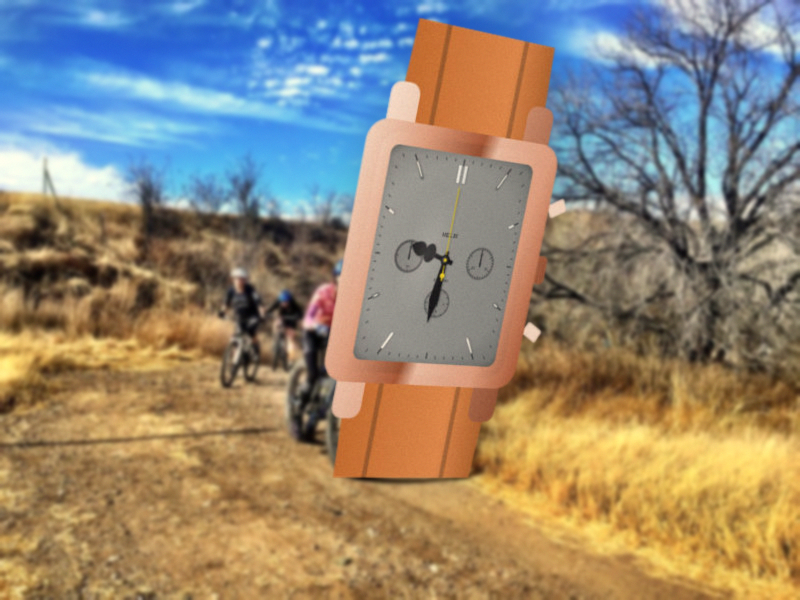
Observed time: 9h31
